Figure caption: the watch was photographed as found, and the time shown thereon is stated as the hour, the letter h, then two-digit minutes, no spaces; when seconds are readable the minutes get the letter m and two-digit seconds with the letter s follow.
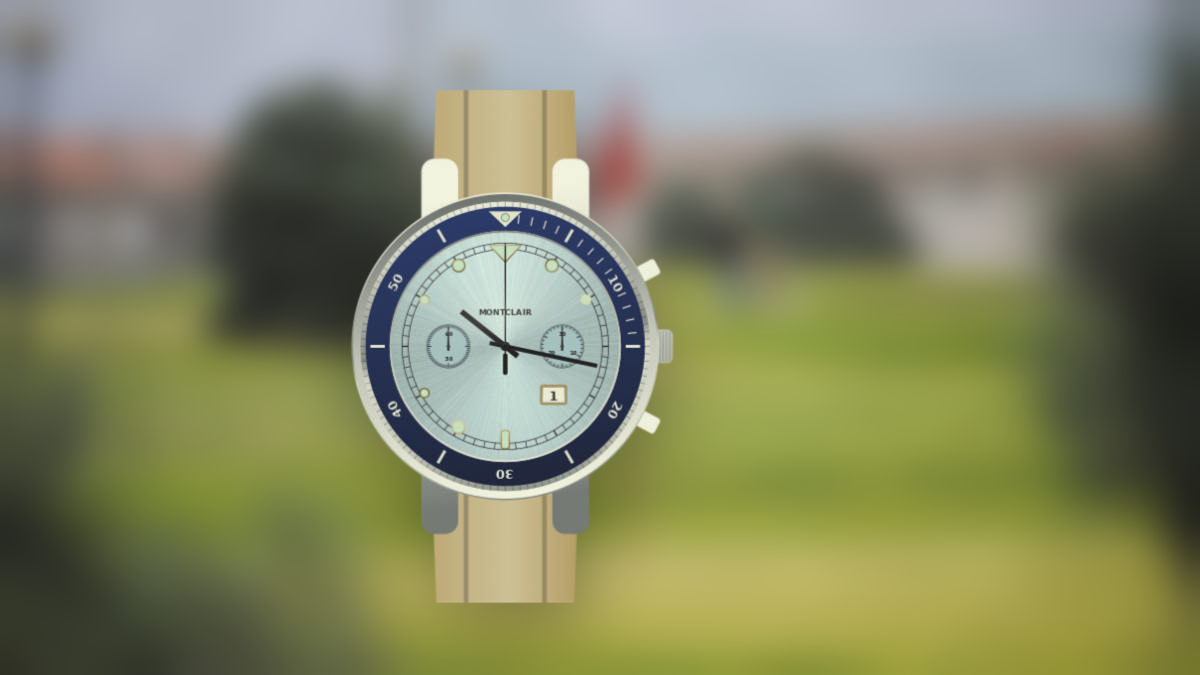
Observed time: 10h17
